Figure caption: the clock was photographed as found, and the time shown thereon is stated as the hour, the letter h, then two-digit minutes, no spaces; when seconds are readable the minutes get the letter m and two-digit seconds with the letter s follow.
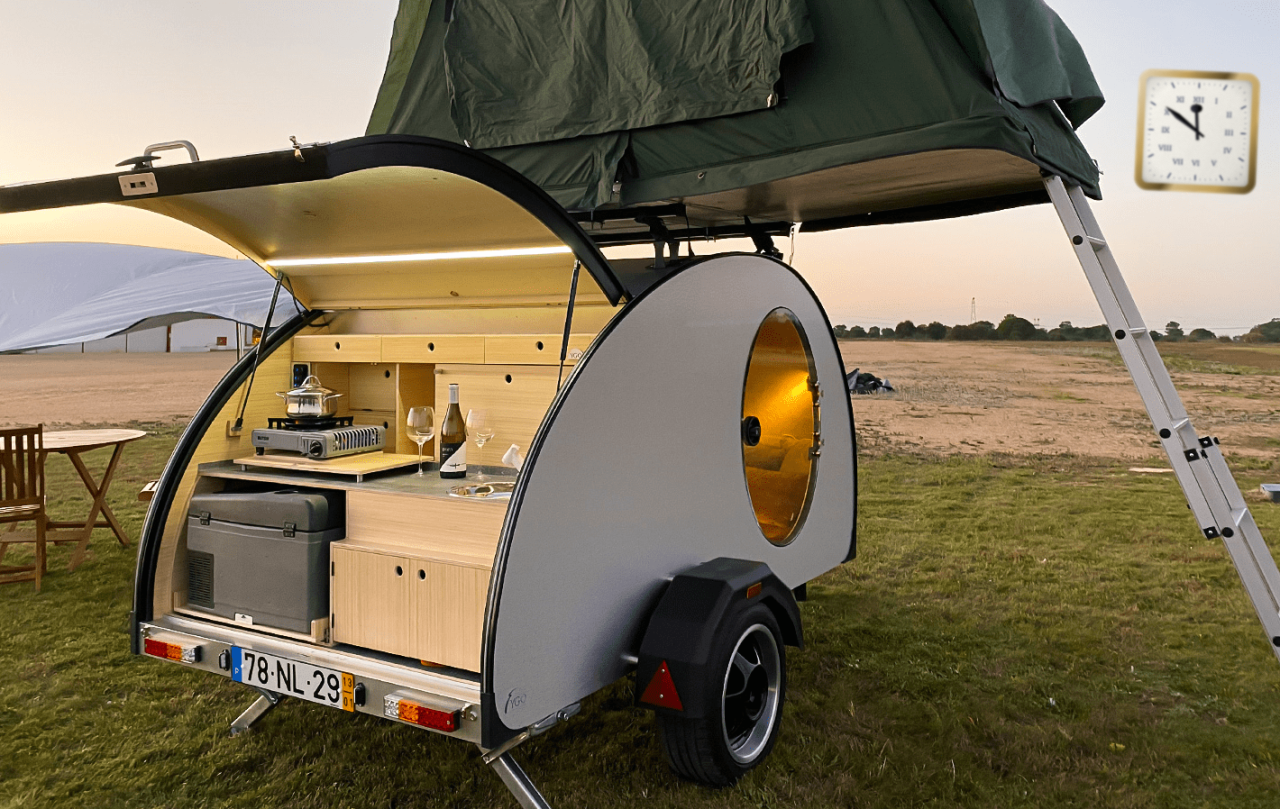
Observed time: 11h51
